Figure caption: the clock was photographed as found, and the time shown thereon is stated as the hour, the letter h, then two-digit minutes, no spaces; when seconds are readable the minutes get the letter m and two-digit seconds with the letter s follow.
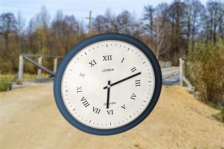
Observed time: 6h12
